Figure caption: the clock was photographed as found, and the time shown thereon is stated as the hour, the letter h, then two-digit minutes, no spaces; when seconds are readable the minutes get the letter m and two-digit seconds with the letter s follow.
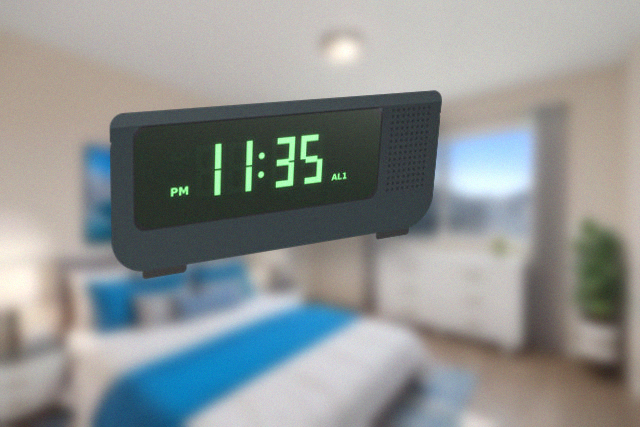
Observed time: 11h35
